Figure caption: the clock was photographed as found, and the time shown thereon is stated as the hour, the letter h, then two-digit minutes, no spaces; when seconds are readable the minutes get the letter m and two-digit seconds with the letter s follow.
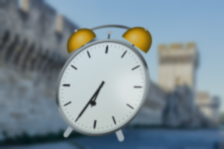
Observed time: 6h35
